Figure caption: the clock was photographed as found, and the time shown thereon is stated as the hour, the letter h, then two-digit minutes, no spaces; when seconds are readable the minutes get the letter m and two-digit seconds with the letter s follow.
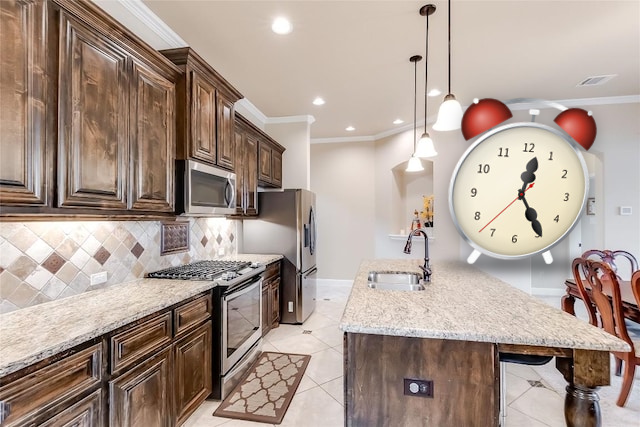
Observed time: 12h24m37s
